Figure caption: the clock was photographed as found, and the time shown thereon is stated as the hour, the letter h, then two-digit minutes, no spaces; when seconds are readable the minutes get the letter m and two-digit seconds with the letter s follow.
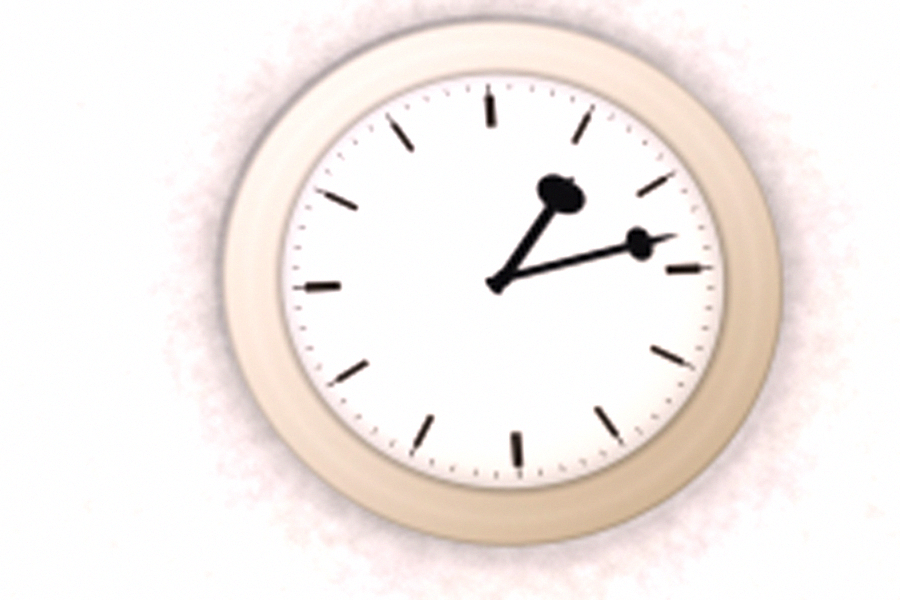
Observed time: 1h13
